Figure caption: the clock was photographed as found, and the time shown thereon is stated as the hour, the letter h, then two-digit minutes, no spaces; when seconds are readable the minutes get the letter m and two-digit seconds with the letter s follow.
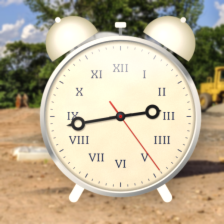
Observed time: 2h43m24s
